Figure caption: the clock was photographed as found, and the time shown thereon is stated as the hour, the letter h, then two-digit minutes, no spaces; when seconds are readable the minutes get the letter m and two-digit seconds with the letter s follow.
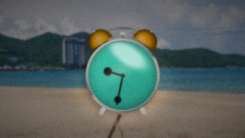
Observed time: 9h32
